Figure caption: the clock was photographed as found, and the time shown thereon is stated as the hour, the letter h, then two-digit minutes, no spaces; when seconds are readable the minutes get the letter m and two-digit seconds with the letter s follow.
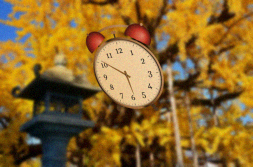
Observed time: 5h51
